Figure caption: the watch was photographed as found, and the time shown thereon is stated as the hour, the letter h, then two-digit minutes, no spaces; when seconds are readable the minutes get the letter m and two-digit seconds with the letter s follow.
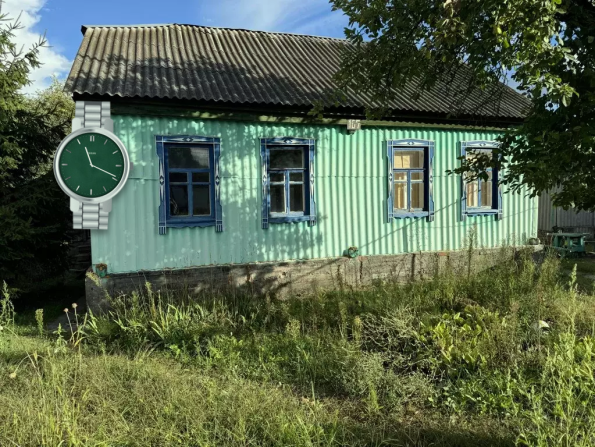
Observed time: 11h19
